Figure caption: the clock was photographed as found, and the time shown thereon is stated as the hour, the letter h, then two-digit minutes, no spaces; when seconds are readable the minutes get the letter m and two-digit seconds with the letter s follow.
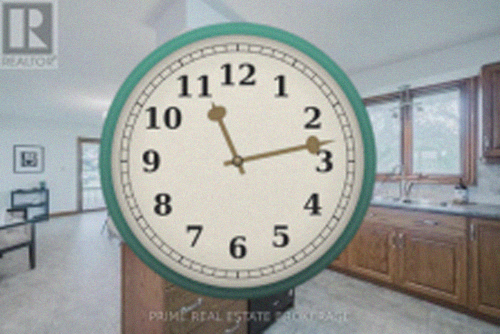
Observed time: 11h13
